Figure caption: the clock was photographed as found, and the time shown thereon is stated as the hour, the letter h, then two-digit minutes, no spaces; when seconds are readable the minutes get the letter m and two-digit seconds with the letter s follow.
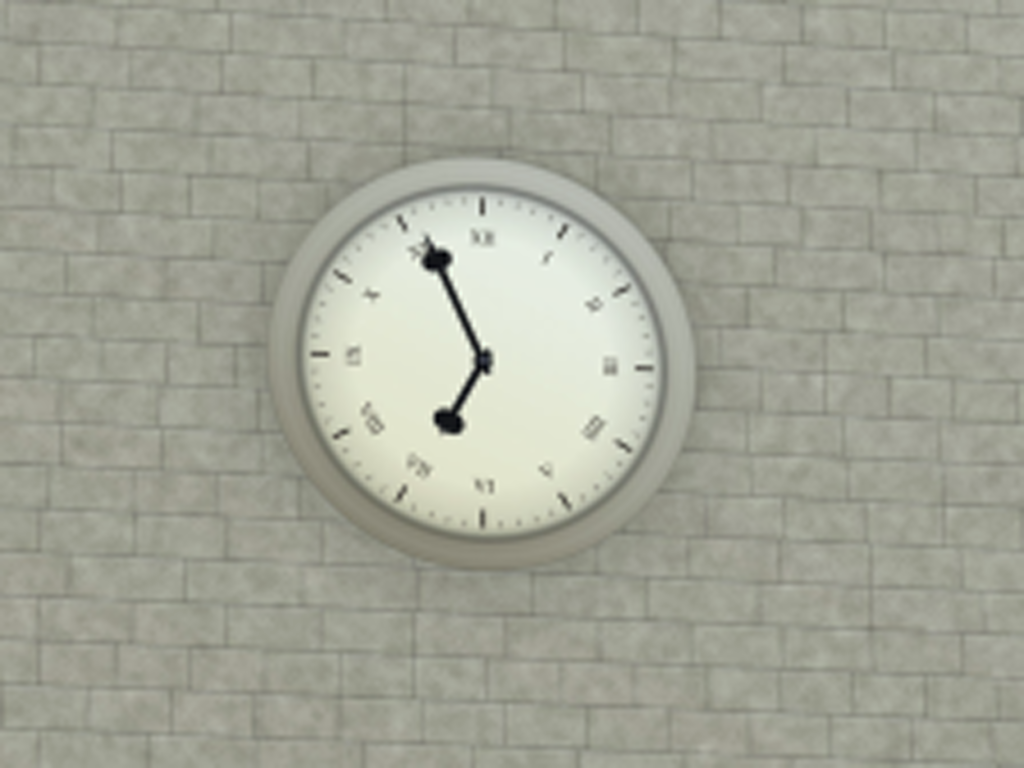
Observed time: 6h56
